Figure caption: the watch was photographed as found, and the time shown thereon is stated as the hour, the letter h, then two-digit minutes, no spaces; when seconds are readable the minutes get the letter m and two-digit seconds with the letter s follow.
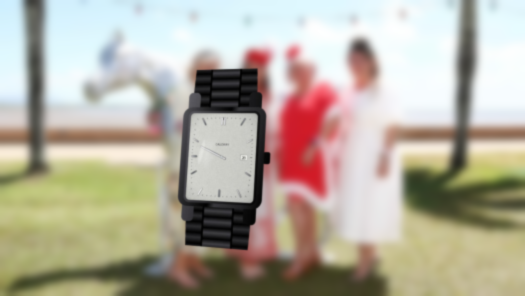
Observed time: 9h49
